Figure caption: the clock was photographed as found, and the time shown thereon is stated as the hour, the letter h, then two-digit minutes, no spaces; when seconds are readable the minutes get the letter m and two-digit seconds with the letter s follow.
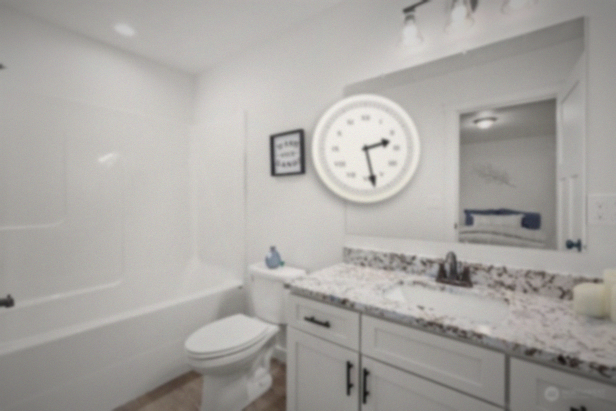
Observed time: 2h28
